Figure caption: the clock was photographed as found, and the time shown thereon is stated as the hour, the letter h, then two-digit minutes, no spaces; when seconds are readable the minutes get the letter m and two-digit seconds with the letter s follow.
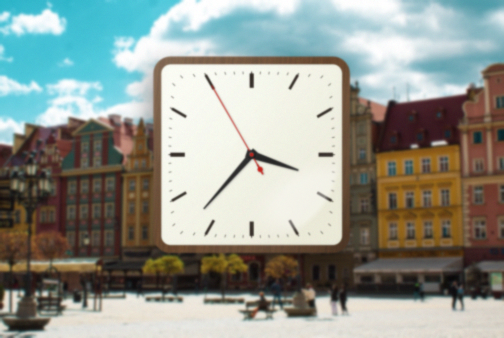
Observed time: 3h36m55s
